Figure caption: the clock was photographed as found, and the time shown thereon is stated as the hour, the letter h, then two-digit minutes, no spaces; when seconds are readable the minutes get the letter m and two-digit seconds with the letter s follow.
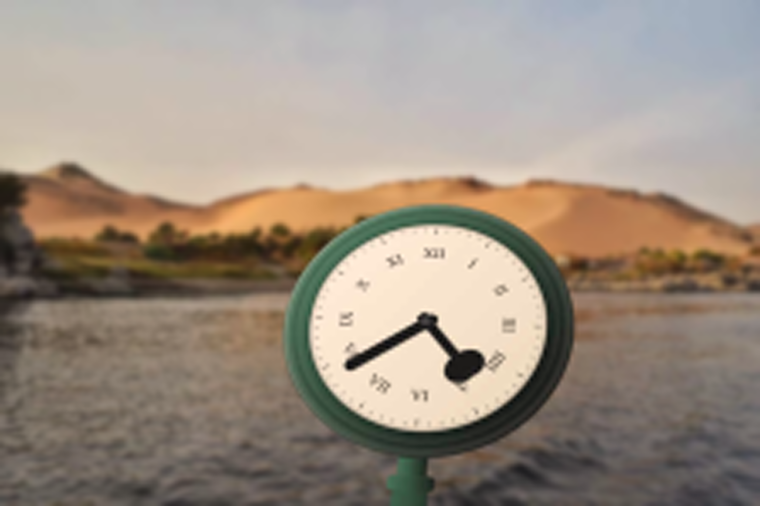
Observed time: 4h39
